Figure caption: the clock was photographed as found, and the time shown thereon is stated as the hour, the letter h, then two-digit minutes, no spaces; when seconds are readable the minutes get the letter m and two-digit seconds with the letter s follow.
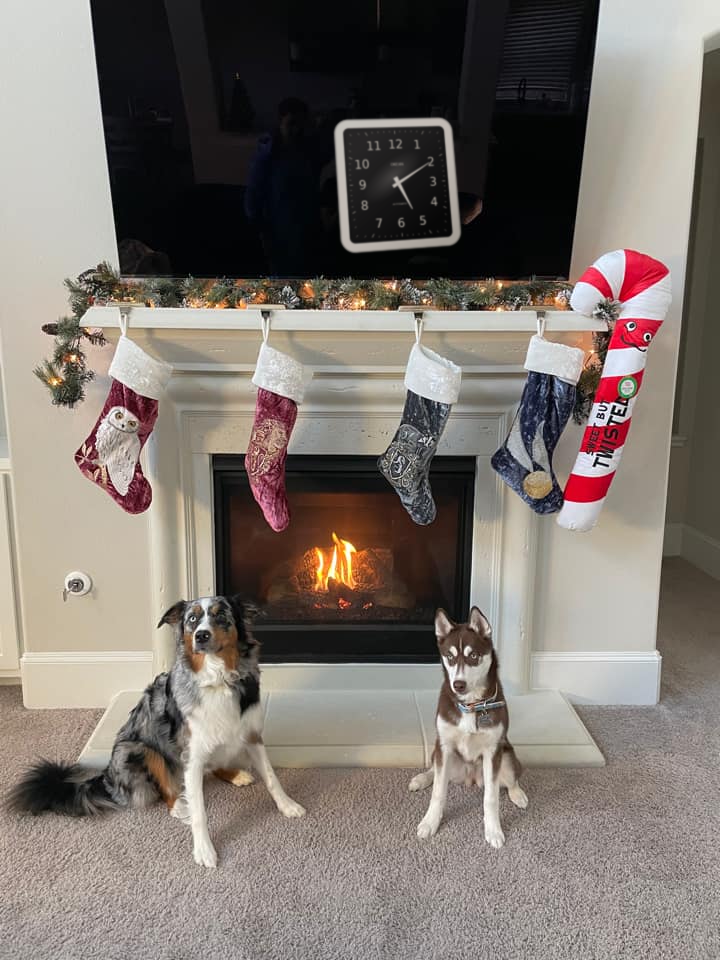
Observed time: 5h10
